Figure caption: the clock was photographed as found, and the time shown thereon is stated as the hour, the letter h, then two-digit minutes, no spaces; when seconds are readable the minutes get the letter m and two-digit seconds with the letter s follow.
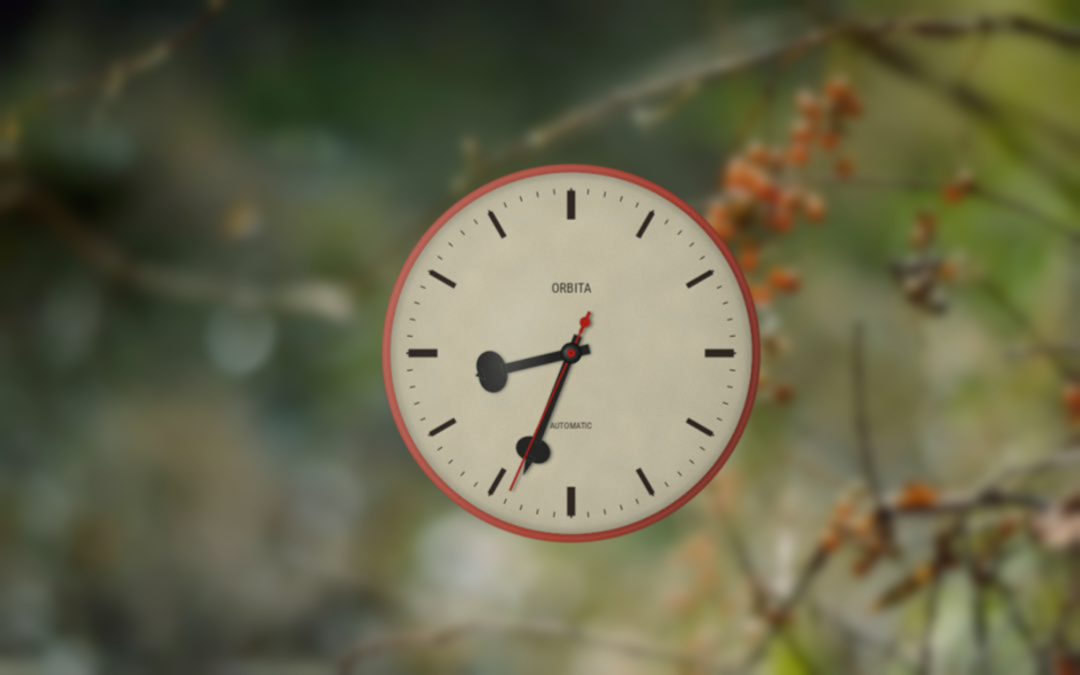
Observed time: 8h33m34s
